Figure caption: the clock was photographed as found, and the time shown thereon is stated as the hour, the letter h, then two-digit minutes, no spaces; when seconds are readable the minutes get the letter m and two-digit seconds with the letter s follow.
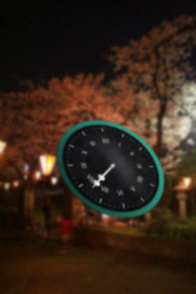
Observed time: 7h38
